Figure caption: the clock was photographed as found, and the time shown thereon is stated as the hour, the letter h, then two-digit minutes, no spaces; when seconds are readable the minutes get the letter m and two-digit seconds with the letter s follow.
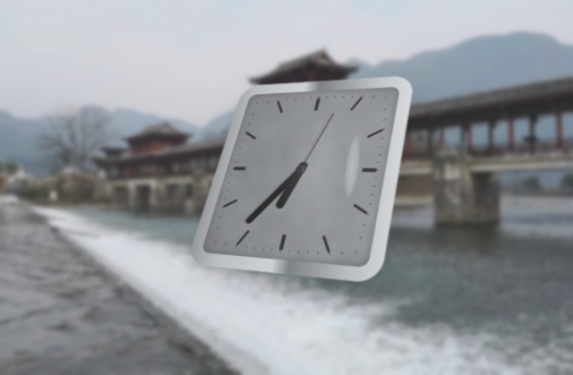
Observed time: 6h36m03s
